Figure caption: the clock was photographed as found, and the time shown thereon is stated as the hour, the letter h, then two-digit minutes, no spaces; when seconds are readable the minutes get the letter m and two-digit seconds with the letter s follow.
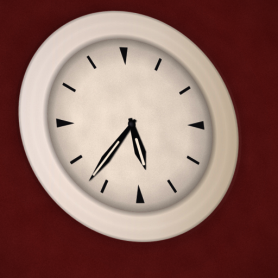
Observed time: 5h37
